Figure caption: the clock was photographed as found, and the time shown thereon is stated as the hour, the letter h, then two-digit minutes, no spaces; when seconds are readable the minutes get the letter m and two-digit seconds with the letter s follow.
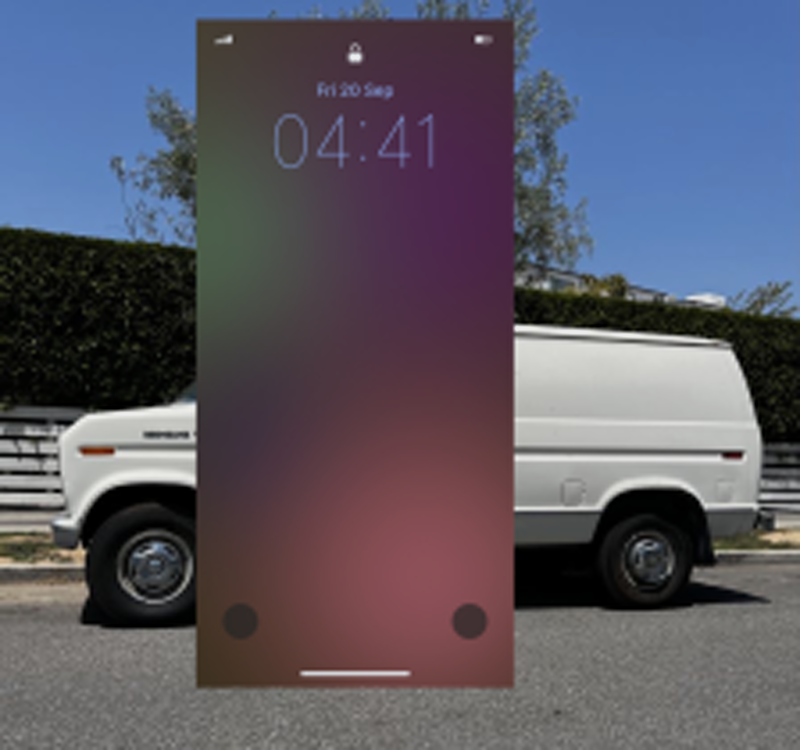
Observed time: 4h41
